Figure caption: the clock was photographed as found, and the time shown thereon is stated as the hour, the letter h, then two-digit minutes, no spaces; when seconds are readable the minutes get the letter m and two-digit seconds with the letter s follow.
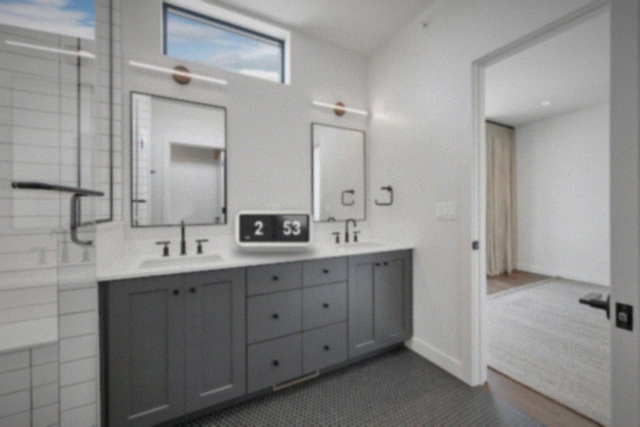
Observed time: 2h53
